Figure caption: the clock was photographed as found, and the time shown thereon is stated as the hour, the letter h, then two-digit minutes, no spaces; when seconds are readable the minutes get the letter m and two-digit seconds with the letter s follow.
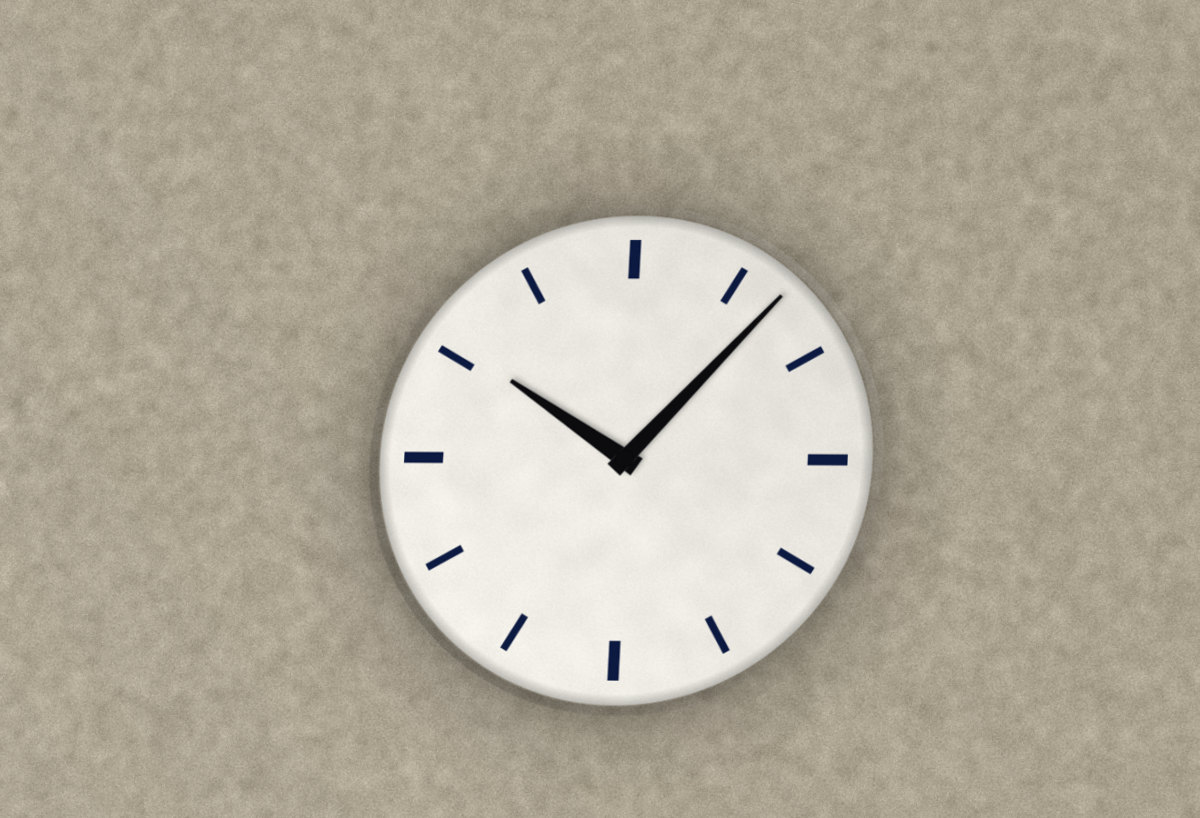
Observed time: 10h07
